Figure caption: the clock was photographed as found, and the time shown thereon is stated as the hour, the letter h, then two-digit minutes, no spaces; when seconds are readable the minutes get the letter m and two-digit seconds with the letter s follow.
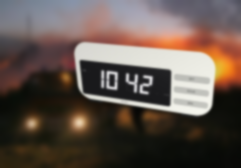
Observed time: 10h42
